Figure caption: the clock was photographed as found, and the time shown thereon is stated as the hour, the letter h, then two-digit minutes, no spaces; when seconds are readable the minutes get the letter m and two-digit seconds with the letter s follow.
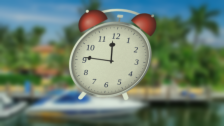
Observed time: 11h46
